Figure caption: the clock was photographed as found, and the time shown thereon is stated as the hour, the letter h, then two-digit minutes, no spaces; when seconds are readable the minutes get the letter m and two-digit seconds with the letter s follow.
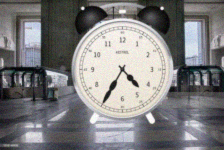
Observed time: 4h35
